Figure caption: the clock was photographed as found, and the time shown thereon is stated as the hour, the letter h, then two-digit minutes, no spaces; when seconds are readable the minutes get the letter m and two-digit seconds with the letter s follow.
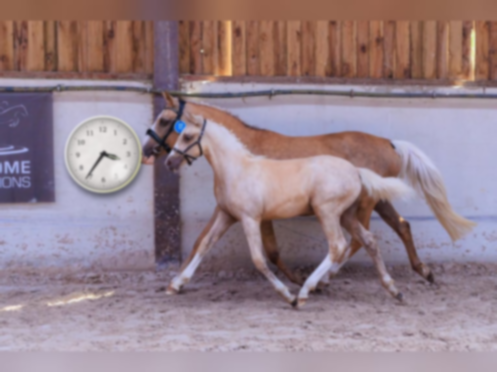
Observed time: 3h36
